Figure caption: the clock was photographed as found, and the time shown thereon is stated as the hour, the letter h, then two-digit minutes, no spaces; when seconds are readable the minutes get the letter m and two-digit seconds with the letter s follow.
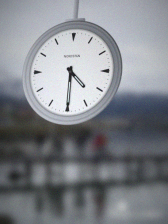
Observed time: 4h30
